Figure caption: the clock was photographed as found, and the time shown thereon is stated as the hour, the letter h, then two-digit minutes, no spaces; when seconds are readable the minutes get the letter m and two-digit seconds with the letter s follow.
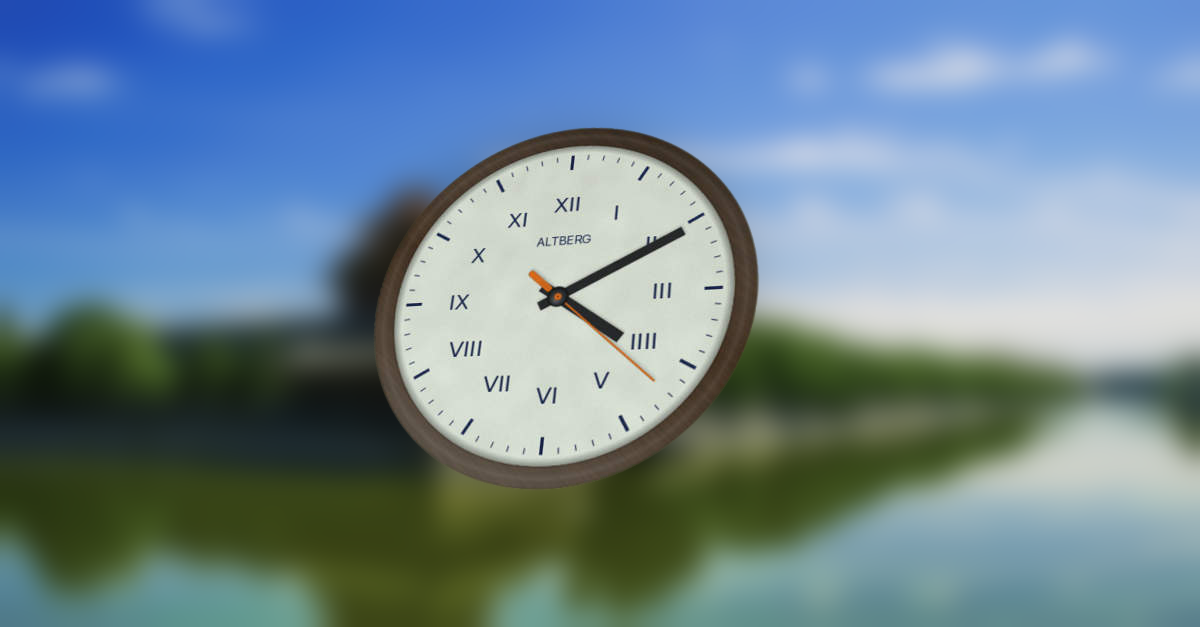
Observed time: 4h10m22s
